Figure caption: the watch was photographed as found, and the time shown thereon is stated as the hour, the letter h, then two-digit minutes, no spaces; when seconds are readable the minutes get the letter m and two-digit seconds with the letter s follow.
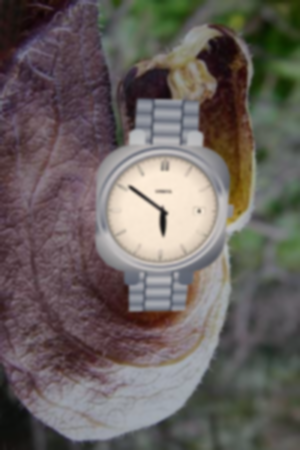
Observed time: 5h51
